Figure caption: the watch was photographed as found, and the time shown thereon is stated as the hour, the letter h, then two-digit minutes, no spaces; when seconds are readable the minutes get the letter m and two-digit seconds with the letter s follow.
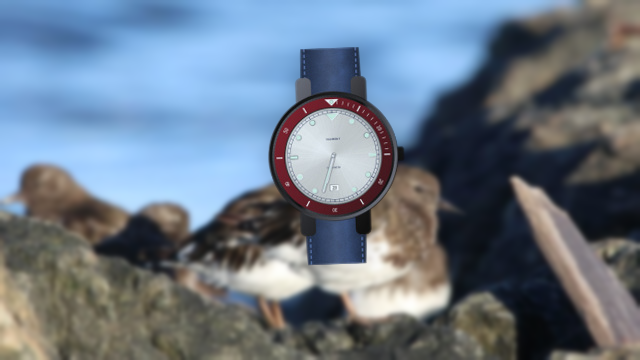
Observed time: 6h33
